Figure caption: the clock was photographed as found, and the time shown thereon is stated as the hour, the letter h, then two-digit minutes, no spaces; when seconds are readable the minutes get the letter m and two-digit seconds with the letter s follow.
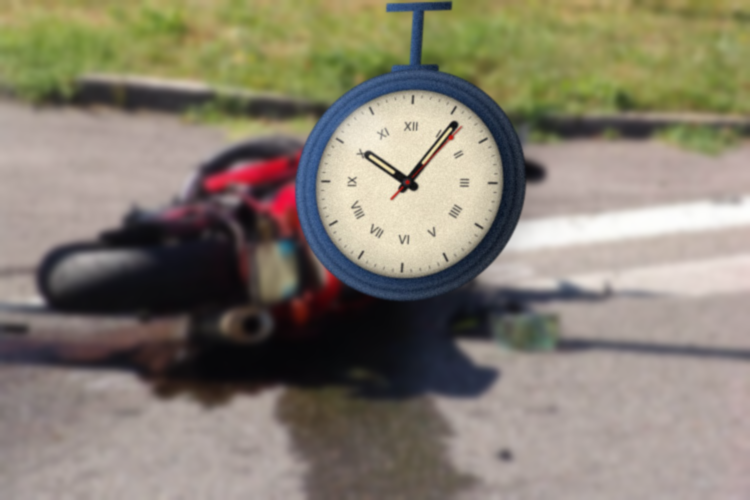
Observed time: 10h06m07s
